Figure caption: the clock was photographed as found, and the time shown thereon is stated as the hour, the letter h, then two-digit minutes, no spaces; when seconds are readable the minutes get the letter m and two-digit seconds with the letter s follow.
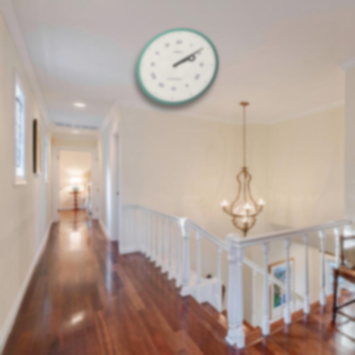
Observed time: 2h09
